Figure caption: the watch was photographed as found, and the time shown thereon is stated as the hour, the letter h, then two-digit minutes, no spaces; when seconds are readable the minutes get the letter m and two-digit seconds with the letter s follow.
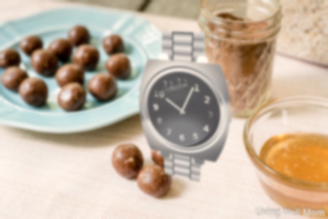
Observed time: 10h04
